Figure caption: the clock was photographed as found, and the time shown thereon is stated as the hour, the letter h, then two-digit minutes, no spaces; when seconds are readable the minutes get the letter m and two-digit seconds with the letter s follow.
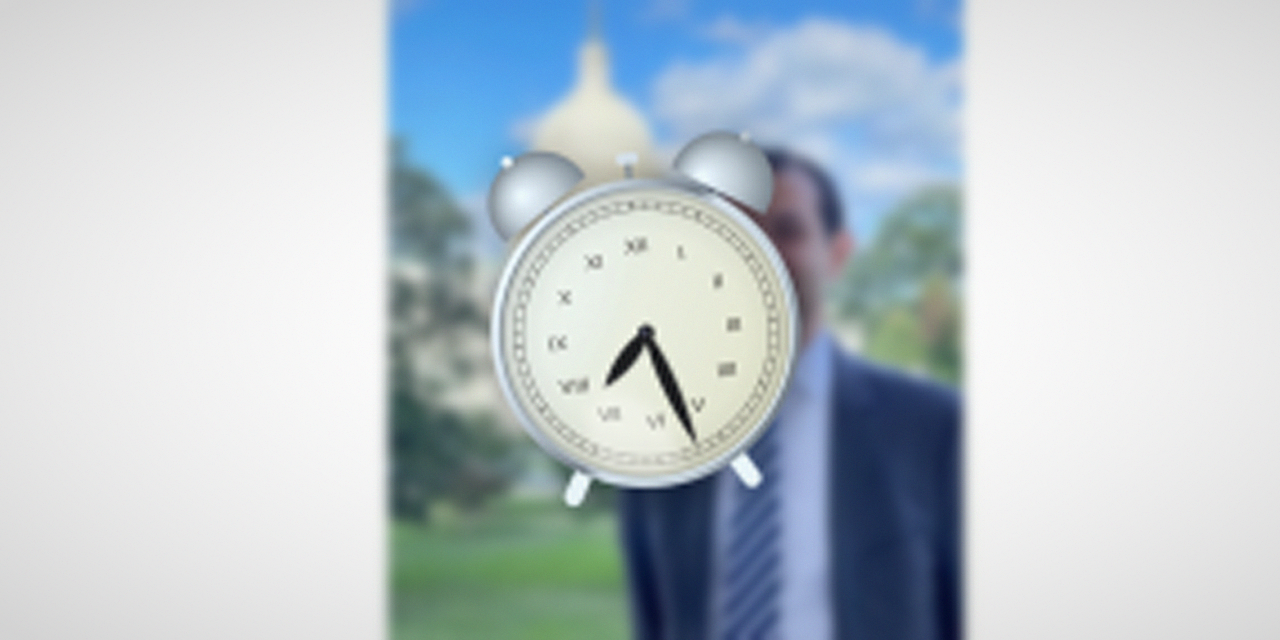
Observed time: 7h27
